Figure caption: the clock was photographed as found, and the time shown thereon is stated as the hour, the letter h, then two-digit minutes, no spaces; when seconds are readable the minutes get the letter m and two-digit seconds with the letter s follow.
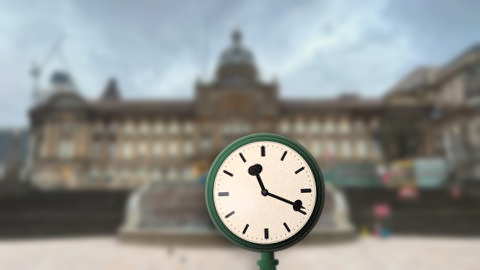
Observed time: 11h19
